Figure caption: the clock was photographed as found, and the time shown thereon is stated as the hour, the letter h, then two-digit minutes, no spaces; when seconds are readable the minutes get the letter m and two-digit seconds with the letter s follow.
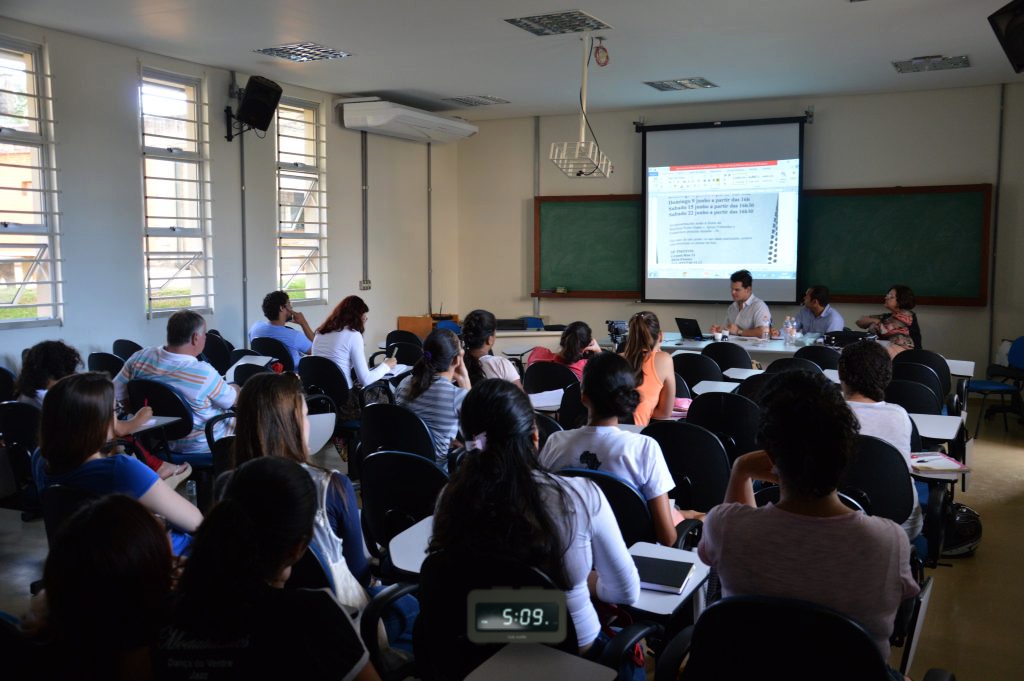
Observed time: 5h09
